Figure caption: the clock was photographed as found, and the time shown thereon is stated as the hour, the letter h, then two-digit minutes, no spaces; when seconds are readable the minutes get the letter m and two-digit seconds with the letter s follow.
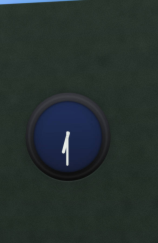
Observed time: 6h30
